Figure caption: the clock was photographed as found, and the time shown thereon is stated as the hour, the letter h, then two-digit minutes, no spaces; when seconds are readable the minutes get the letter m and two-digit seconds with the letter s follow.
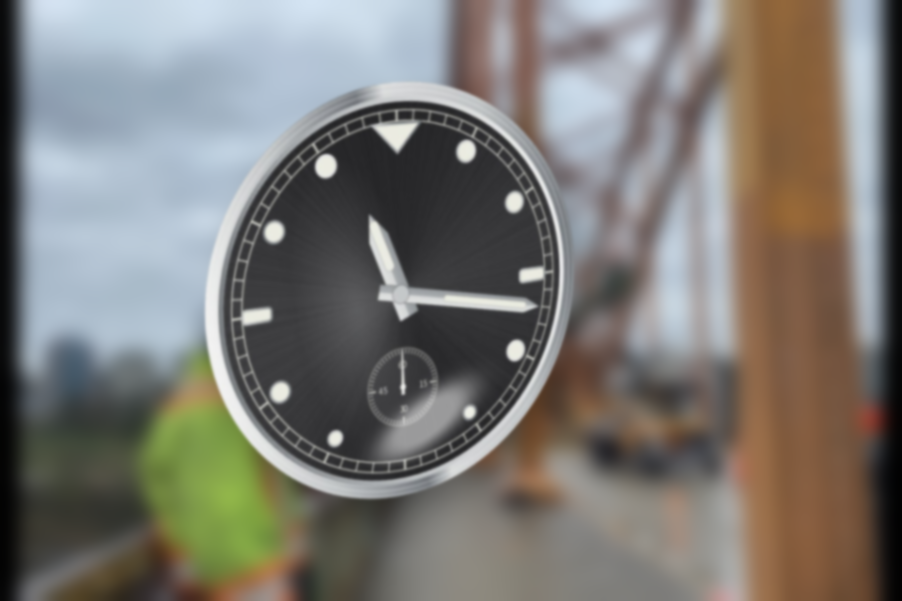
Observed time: 11h17
